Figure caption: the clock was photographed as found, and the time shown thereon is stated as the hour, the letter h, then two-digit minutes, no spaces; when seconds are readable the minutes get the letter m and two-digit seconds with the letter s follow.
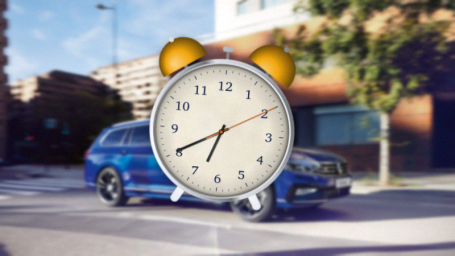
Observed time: 6h40m10s
